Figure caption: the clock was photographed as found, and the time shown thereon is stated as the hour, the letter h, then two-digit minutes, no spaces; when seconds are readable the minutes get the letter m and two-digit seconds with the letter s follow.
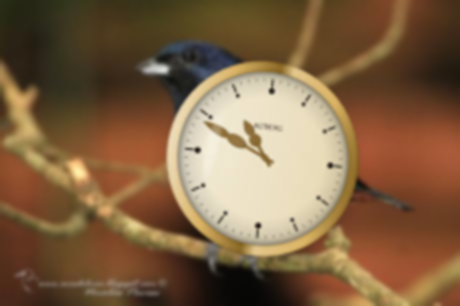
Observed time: 10h49
